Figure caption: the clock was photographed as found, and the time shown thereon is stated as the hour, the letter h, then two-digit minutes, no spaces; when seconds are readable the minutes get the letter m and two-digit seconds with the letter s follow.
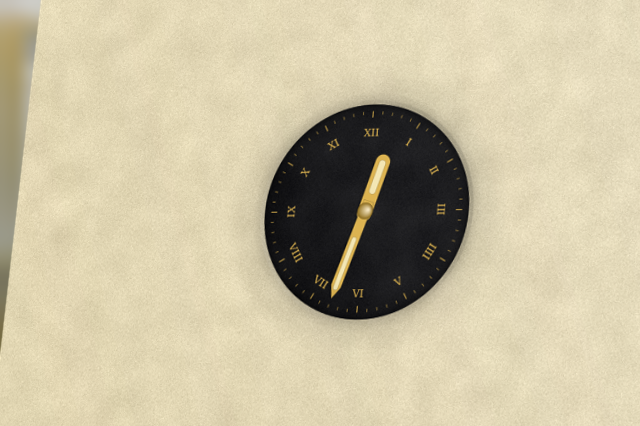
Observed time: 12h33
